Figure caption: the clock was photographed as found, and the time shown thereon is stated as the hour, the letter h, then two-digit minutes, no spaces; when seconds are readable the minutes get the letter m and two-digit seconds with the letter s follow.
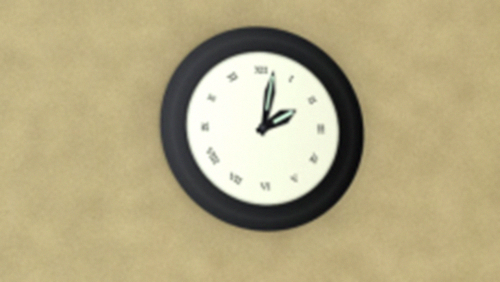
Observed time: 2h02
